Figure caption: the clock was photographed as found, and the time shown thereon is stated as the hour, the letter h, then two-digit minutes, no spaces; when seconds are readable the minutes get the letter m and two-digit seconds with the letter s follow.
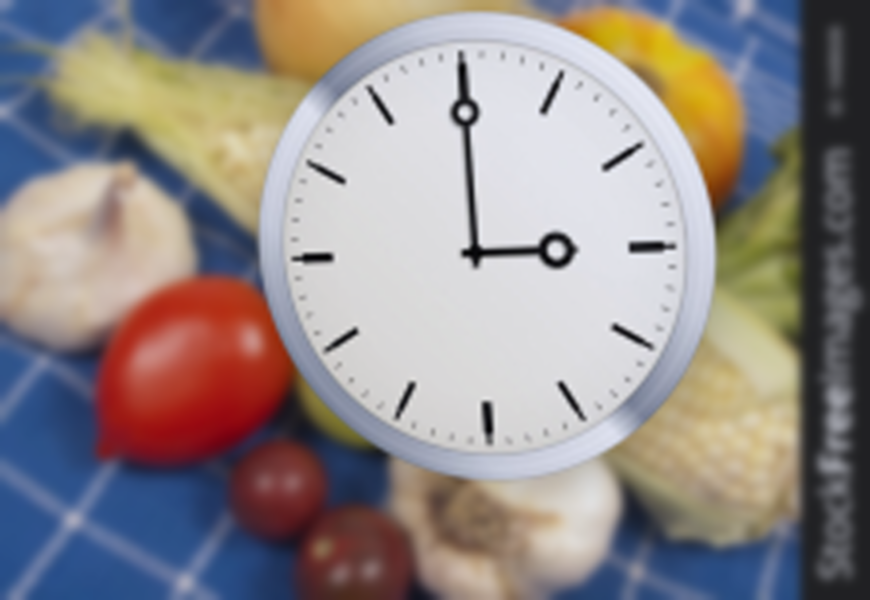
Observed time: 3h00
